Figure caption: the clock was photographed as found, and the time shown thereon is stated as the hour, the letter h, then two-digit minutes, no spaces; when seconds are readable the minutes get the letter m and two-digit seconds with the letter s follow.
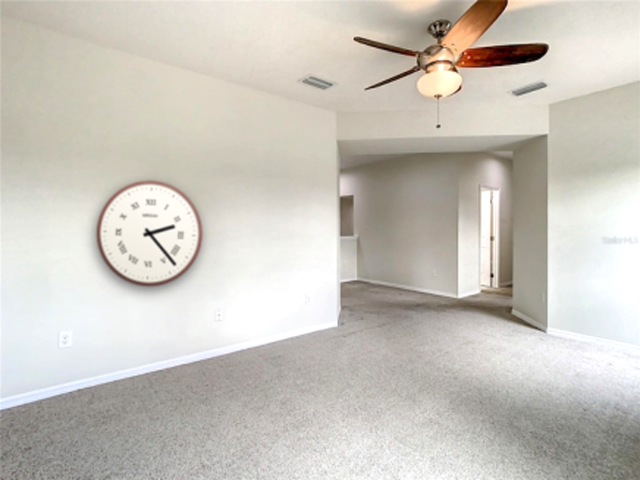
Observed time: 2h23
